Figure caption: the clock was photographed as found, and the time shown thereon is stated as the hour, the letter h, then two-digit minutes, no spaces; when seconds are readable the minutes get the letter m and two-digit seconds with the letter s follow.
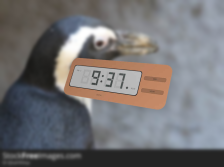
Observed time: 9h37
